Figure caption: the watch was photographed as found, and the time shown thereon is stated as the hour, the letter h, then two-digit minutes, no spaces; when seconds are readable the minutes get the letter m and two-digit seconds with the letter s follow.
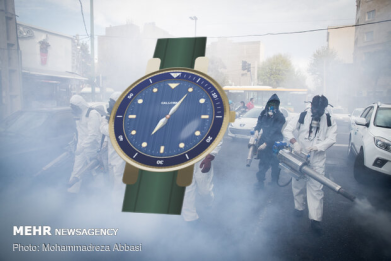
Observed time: 7h05
